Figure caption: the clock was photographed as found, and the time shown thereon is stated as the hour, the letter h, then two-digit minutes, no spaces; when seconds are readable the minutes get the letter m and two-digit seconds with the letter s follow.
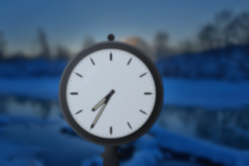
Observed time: 7h35
